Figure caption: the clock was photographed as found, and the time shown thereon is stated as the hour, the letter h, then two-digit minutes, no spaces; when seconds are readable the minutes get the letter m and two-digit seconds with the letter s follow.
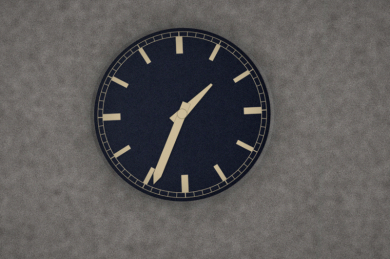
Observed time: 1h34
